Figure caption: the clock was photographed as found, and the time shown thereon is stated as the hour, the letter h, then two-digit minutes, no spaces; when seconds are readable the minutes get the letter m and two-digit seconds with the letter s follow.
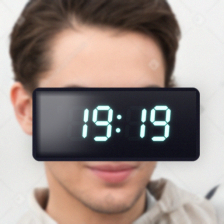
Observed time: 19h19
